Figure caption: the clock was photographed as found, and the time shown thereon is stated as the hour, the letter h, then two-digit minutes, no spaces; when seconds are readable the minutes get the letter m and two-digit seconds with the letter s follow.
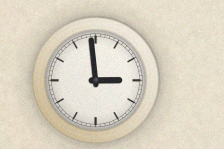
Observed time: 2h59
